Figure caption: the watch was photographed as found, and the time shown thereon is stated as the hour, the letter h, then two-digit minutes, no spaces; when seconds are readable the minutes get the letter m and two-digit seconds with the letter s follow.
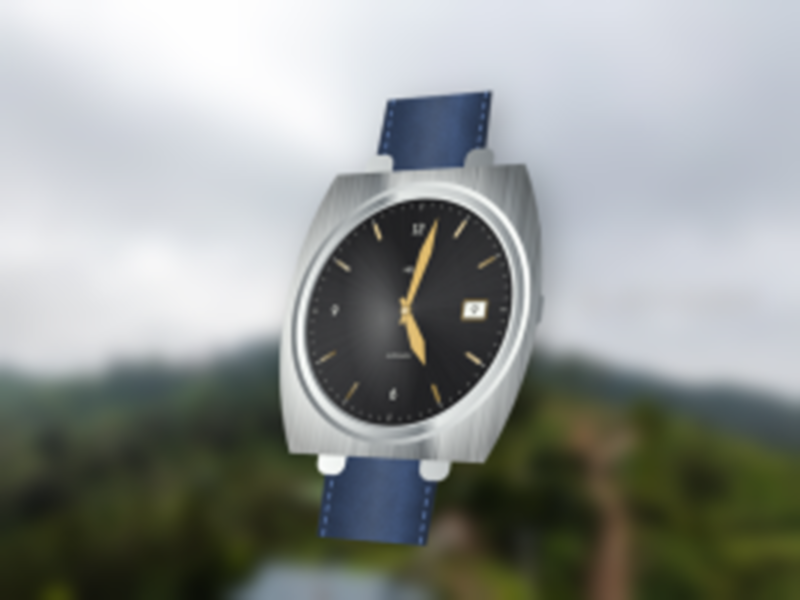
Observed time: 5h02
